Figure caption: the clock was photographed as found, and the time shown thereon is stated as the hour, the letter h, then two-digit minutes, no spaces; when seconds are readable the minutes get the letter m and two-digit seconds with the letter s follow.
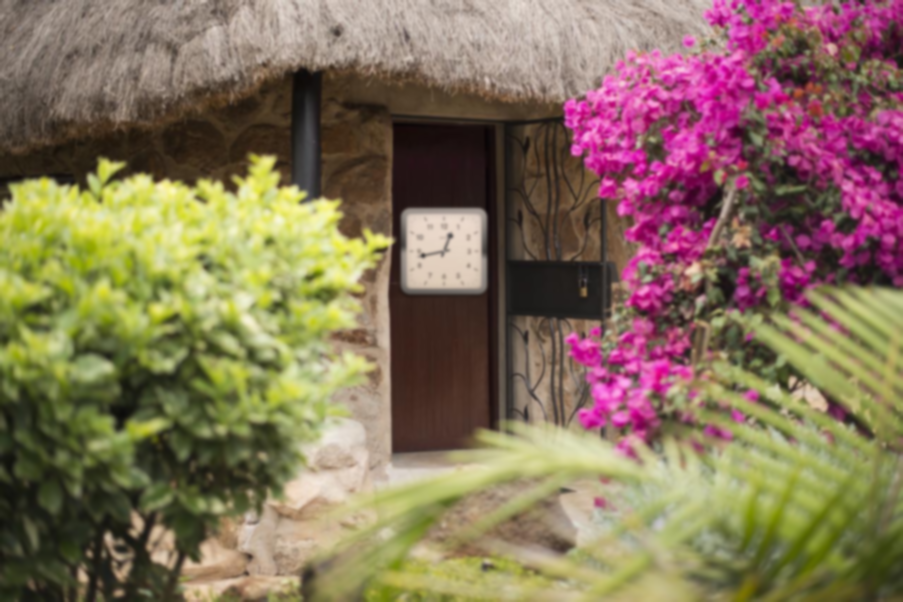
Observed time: 12h43
